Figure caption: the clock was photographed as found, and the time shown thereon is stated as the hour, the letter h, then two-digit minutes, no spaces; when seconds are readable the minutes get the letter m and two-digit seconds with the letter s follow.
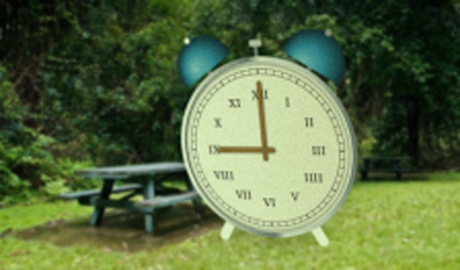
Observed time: 9h00
